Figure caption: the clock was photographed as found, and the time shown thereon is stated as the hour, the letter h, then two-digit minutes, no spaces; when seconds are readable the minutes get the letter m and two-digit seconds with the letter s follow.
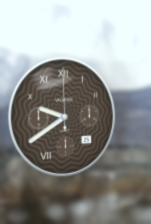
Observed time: 9h40
